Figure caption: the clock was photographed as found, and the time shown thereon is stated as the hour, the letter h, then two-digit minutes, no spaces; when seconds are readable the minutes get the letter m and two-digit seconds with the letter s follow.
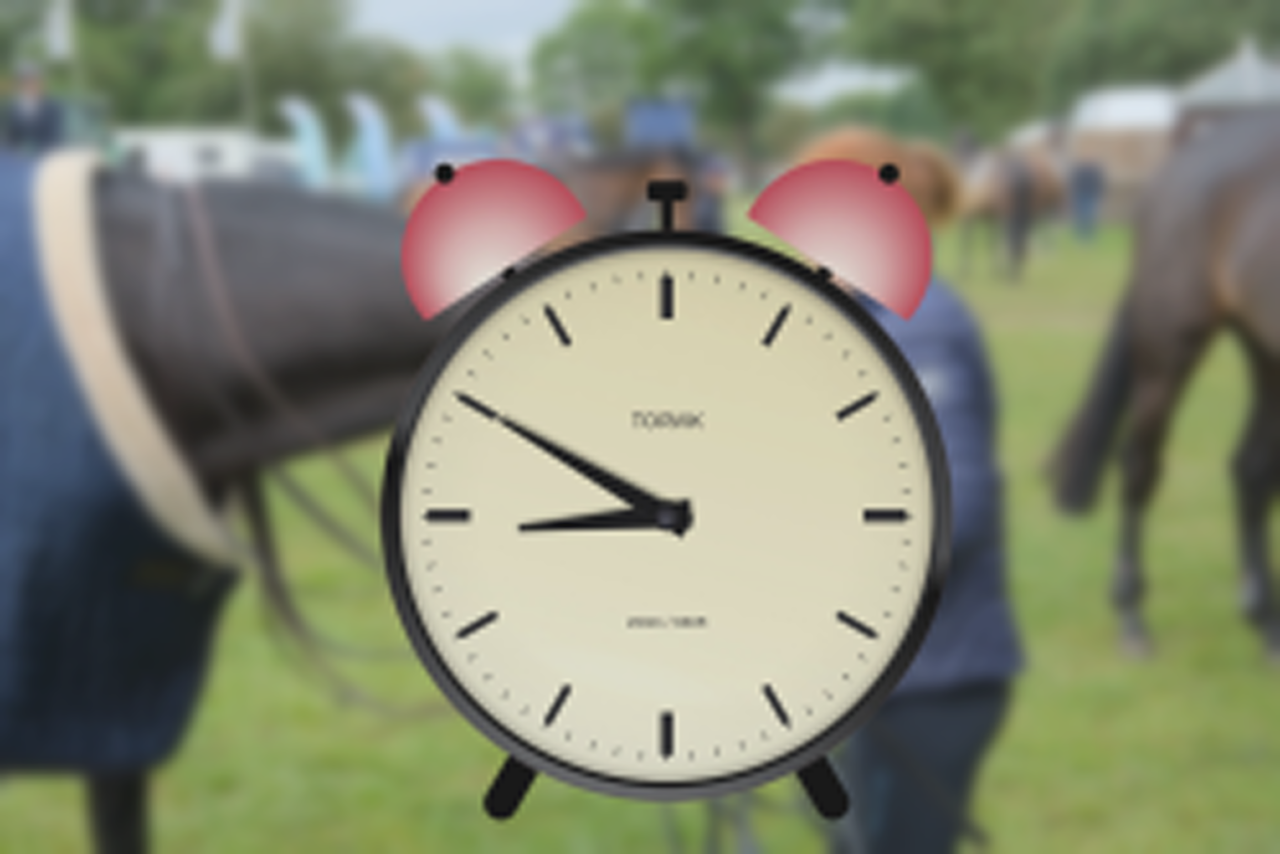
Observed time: 8h50
